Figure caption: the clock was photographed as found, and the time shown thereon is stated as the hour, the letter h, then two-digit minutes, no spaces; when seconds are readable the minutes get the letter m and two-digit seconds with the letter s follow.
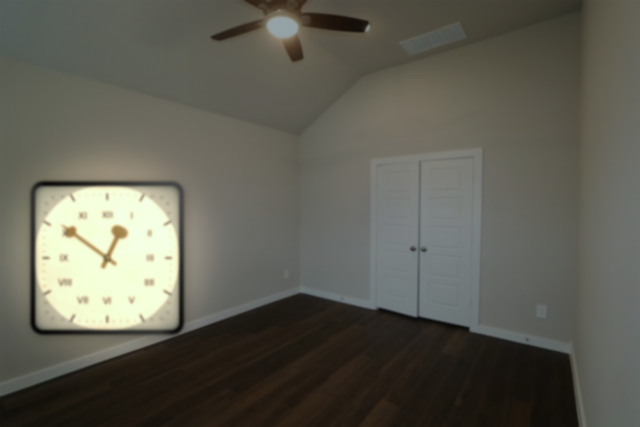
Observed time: 12h51
